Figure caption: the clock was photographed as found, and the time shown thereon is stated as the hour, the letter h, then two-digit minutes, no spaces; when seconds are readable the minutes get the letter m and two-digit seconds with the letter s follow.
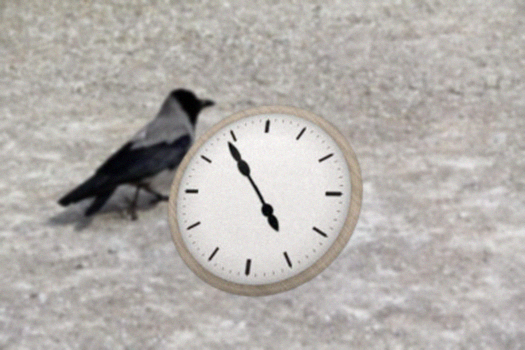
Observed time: 4h54
